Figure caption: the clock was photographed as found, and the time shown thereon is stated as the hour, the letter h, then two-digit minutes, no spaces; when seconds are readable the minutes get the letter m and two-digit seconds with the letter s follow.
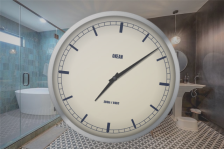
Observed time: 7h08
